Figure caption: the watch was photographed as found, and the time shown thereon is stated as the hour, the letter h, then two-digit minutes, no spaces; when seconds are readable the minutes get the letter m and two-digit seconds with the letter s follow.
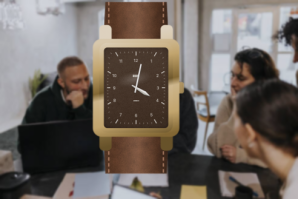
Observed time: 4h02
